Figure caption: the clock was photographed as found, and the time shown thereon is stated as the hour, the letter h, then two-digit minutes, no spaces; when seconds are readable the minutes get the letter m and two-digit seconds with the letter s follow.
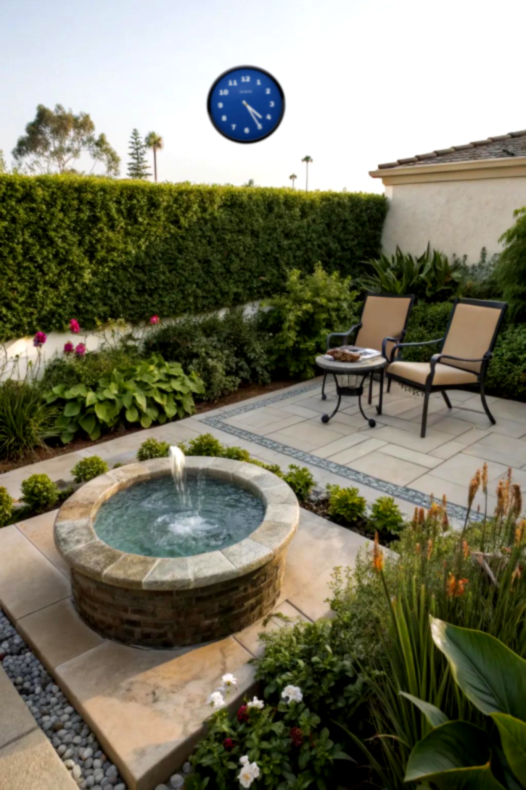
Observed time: 4h25
